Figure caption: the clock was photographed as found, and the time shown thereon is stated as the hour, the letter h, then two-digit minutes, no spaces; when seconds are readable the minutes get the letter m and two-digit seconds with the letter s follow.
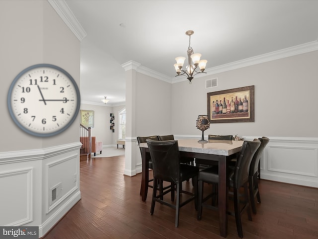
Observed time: 11h15
